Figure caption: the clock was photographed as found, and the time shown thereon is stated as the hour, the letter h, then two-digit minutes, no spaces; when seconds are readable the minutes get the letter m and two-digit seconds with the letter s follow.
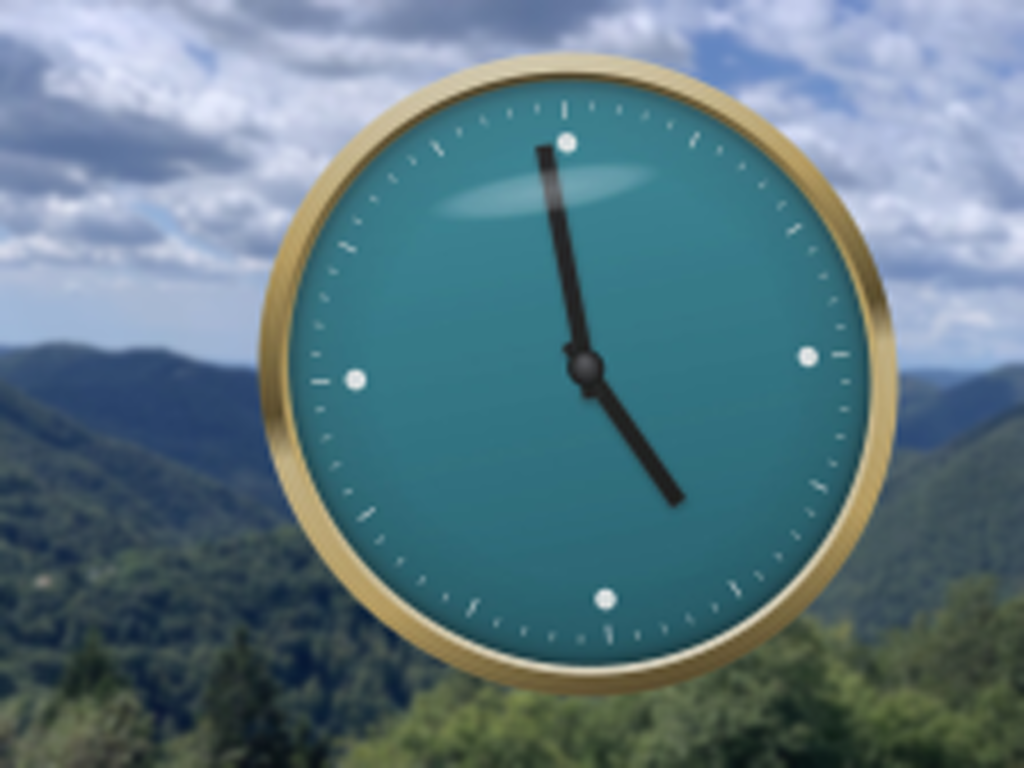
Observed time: 4h59
